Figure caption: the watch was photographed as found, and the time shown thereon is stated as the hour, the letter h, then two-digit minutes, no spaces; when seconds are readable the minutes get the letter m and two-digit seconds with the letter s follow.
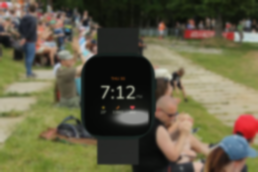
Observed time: 7h12
